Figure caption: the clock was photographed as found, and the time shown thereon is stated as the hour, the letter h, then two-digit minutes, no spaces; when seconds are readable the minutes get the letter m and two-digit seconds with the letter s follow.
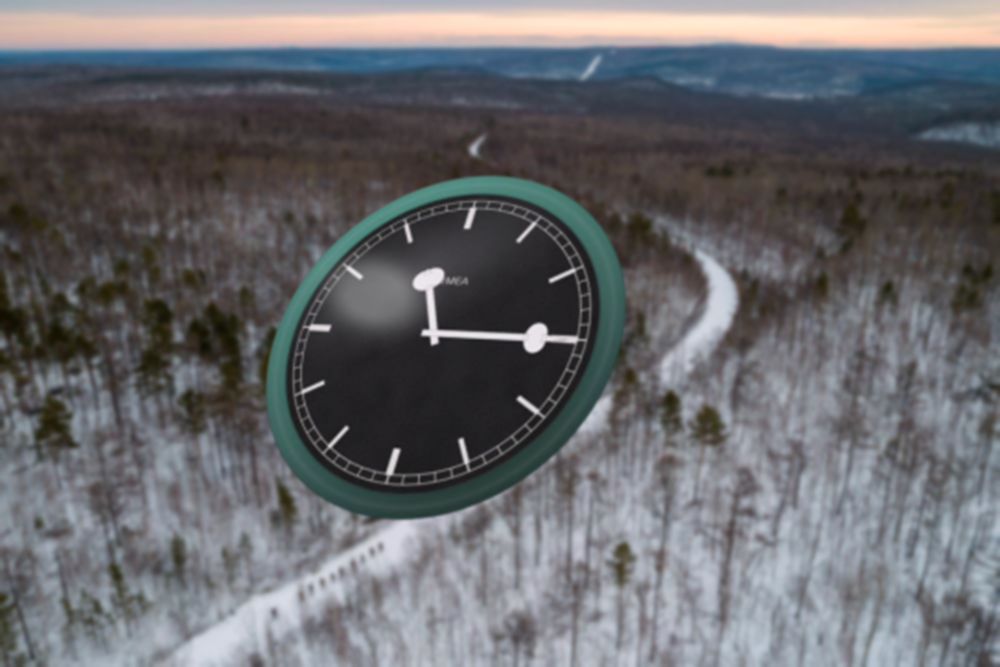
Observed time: 11h15
